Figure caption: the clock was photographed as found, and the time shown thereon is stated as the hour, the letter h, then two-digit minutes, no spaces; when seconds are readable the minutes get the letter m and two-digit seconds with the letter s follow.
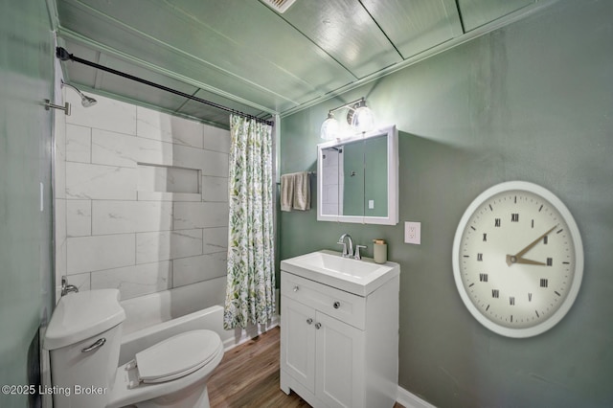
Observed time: 3h09
